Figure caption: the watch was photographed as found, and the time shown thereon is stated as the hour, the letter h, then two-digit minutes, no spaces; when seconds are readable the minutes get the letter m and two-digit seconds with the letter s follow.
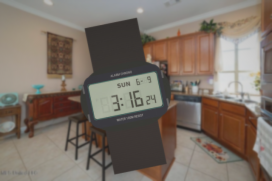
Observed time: 3h16m24s
